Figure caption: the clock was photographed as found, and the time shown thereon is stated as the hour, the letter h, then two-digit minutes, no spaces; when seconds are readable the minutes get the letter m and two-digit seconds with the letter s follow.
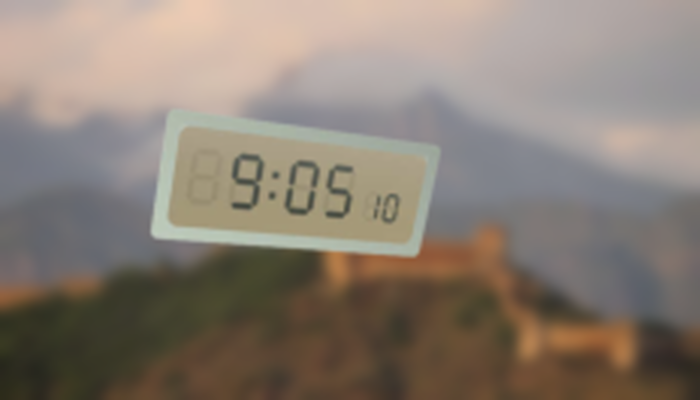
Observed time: 9h05m10s
